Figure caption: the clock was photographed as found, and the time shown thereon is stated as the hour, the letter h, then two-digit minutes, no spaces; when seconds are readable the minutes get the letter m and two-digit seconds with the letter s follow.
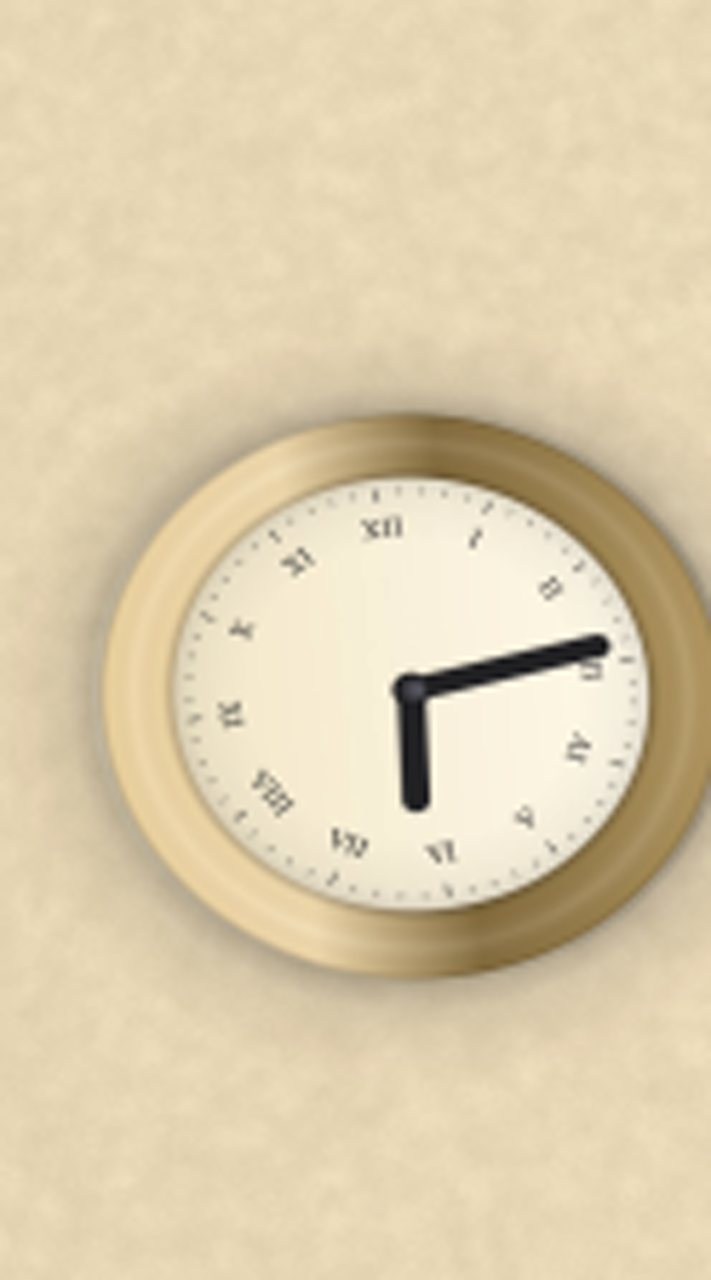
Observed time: 6h14
